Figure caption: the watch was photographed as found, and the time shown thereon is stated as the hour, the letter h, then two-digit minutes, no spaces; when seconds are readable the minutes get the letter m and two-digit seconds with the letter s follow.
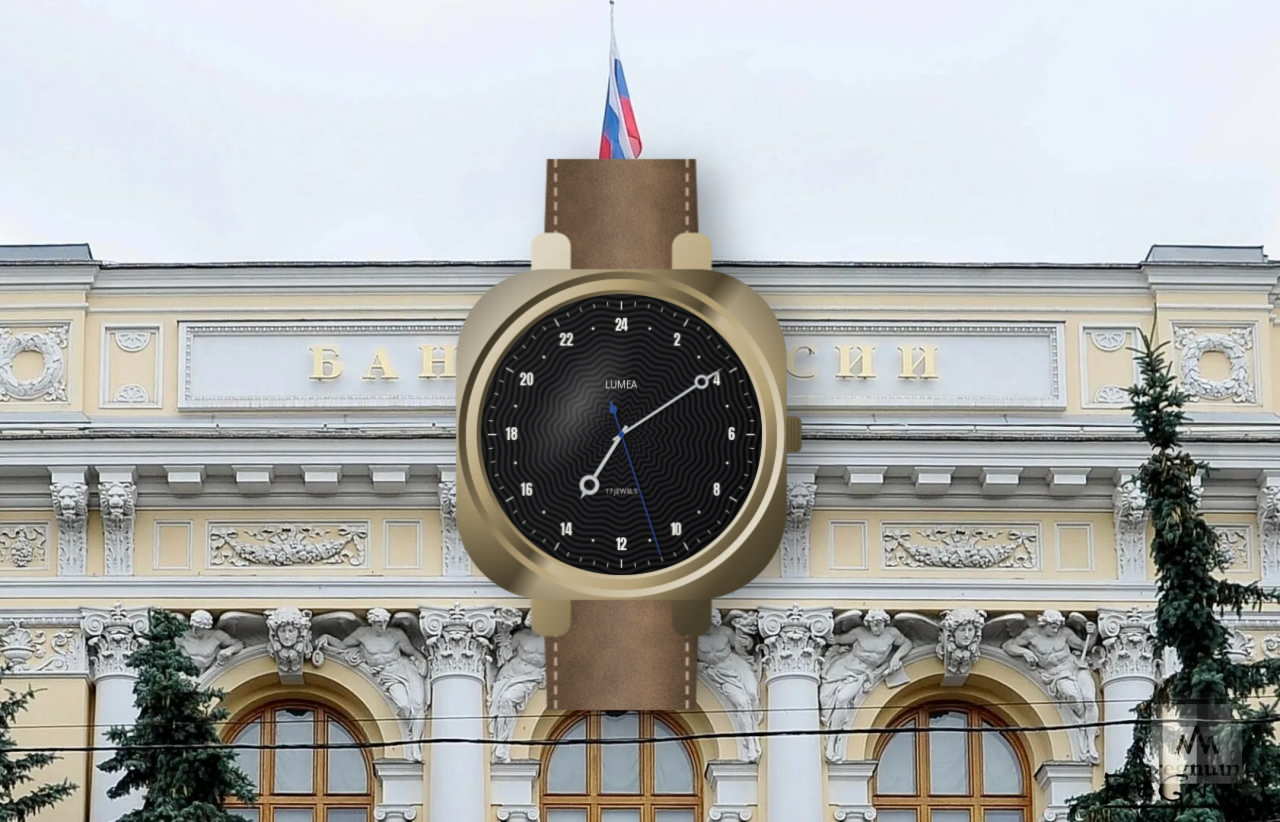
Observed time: 14h09m27s
